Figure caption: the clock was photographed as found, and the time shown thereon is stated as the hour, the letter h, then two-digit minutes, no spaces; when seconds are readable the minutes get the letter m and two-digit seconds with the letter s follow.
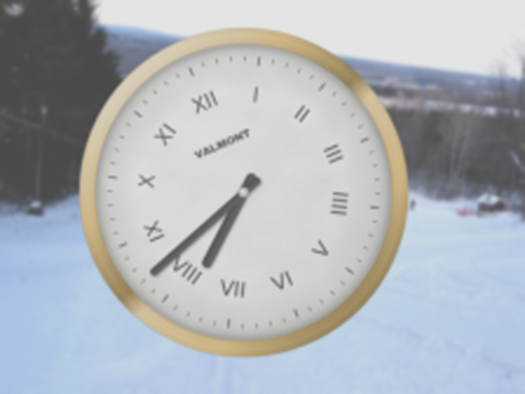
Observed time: 7h42
